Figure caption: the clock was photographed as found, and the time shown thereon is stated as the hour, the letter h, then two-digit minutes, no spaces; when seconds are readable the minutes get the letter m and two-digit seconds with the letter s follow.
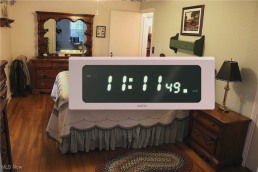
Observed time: 11h11m49s
